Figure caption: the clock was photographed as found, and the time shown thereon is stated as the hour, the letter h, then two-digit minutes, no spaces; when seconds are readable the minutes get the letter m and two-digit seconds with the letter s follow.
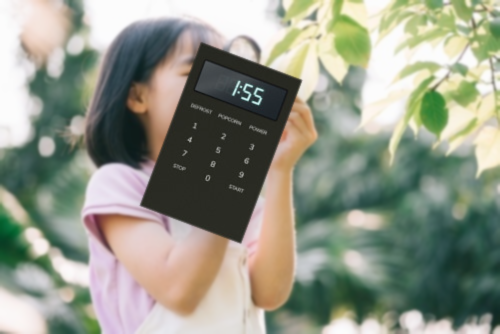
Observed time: 1h55
